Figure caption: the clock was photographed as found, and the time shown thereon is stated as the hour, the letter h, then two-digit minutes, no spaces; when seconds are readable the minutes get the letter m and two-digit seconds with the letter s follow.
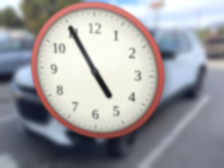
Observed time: 4h55
